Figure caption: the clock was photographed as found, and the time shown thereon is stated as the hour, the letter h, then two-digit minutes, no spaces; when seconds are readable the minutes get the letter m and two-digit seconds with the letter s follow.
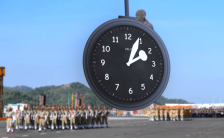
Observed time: 2h04
